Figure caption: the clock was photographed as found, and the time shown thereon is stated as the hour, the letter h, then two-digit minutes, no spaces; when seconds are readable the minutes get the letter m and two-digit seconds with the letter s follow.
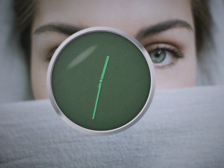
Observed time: 12h32
